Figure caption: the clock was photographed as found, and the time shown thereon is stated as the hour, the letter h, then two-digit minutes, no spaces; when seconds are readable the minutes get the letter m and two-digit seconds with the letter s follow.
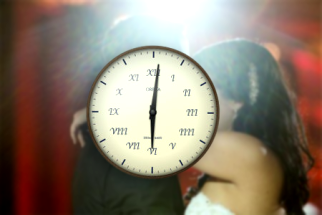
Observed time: 6h01
